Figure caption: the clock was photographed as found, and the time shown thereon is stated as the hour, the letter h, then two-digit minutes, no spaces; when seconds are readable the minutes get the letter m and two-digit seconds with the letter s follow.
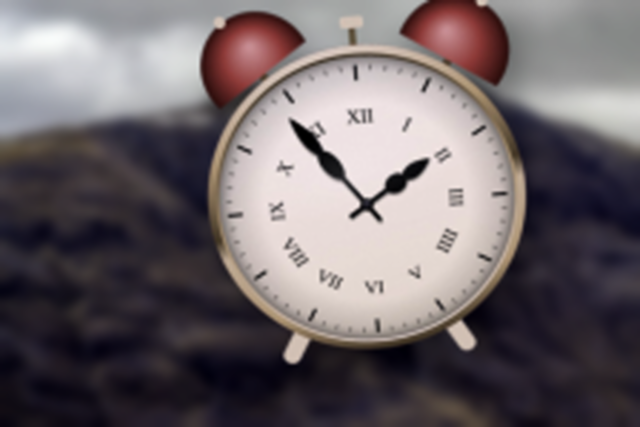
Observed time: 1h54
